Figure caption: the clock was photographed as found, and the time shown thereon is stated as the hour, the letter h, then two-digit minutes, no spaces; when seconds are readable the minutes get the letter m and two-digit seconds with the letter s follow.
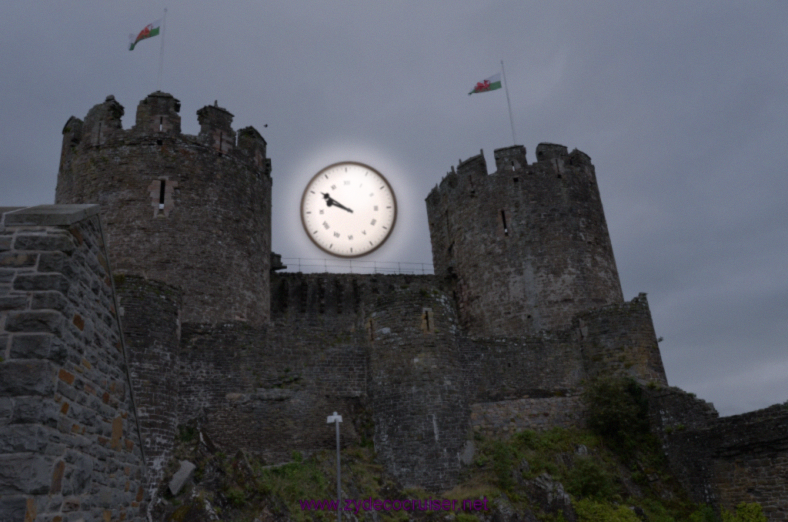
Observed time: 9h51
